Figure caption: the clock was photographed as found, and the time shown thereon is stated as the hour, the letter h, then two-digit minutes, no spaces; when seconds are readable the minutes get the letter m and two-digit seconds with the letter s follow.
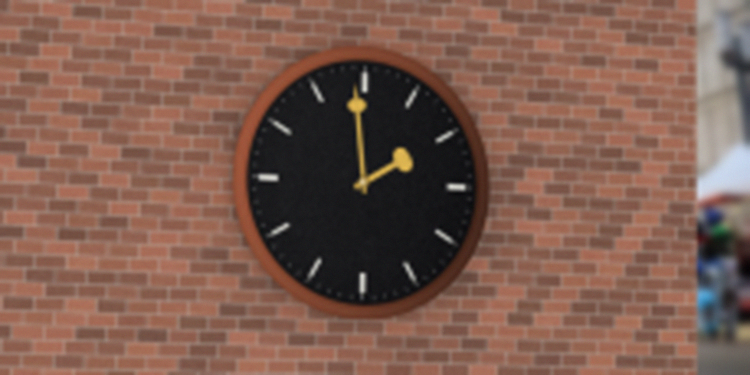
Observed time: 1h59
